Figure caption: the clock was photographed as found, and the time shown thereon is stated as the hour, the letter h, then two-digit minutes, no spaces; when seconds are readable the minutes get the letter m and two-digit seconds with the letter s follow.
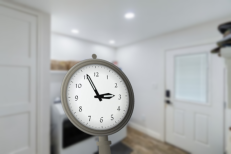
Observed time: 2h56
